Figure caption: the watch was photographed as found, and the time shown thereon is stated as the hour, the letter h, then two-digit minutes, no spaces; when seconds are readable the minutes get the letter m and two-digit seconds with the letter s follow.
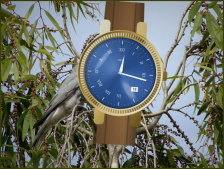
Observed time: 12h17
